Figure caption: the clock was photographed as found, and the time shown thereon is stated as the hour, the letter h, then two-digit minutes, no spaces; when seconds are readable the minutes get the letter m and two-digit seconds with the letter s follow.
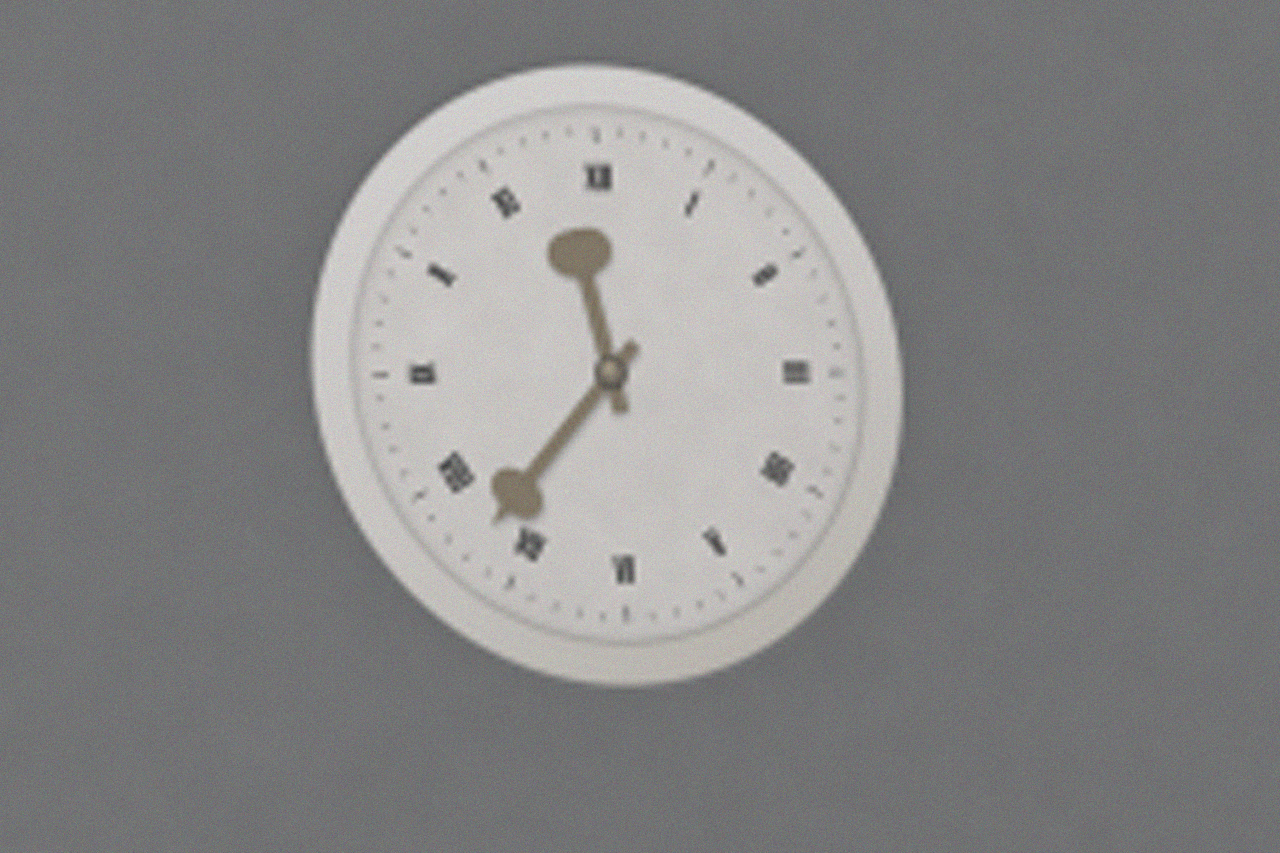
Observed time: 11h37
